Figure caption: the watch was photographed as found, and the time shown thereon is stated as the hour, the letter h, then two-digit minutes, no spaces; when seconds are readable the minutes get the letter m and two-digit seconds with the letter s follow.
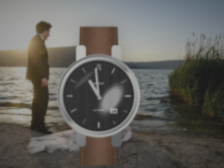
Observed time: 10h59
